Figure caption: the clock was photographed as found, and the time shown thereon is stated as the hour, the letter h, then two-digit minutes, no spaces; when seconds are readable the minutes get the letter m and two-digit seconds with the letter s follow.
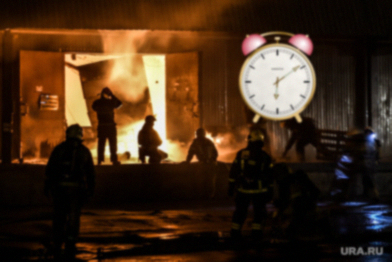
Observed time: 6h09
